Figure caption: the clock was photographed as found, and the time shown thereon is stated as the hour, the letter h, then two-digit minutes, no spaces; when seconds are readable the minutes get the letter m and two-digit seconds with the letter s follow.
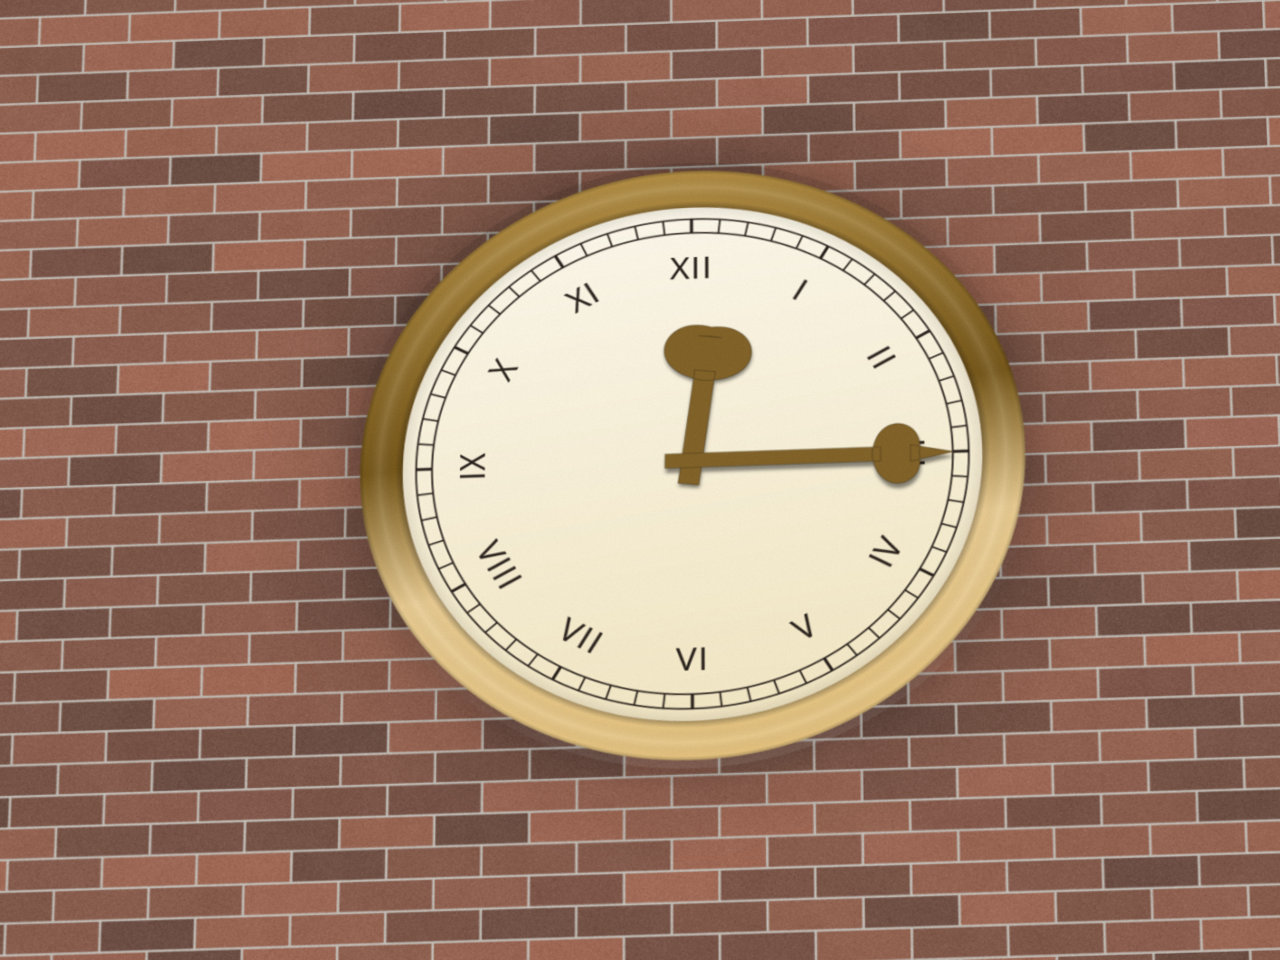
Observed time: 12h15
